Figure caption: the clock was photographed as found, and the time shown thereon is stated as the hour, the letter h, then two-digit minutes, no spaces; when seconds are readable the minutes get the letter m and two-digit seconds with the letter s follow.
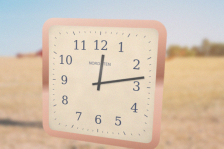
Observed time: 12h13
